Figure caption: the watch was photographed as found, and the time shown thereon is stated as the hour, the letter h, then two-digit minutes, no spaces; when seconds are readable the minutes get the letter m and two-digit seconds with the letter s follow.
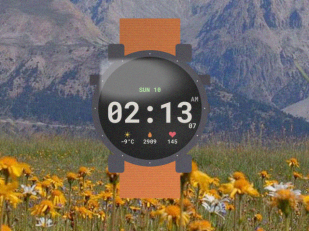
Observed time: 2h13m07s
